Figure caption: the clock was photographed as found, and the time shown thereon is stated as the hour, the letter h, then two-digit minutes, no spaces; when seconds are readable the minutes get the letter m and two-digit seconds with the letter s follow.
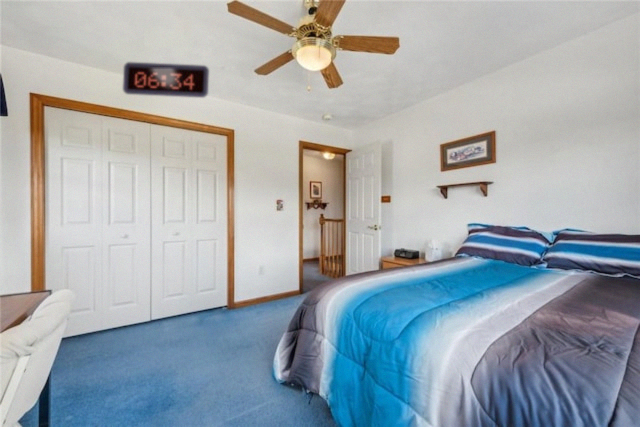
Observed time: 6h34
